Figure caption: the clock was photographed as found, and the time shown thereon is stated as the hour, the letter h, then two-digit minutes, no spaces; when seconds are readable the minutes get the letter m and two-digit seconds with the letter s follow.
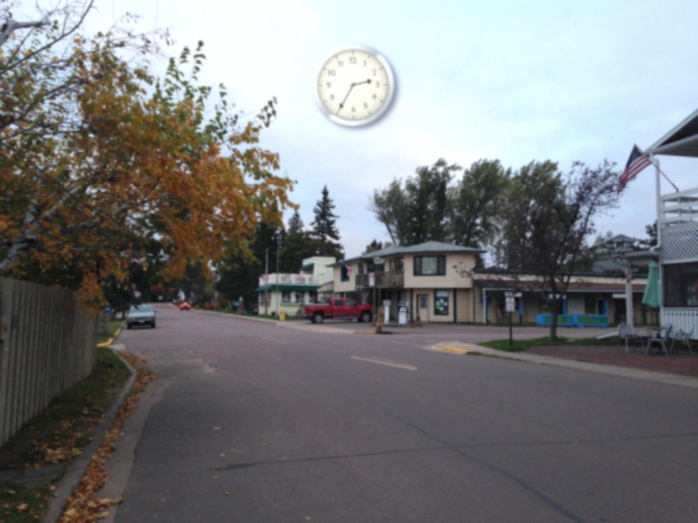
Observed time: 2h35
